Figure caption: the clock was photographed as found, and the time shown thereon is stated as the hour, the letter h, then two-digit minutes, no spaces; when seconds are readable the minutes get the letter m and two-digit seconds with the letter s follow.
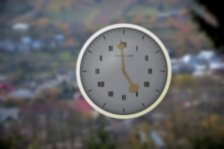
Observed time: 4h59
